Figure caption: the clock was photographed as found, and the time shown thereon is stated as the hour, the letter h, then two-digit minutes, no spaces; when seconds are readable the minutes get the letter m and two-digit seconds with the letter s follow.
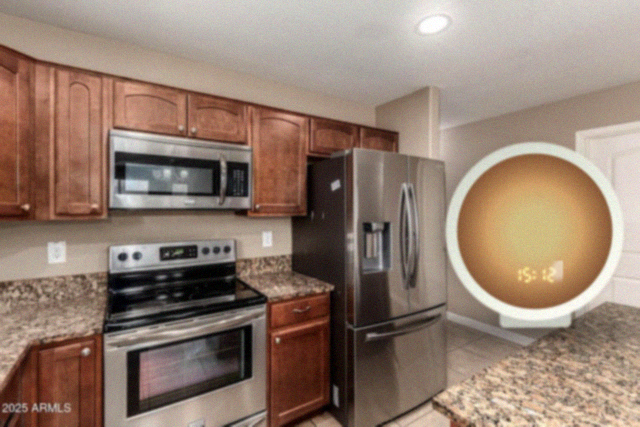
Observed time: 15h12
